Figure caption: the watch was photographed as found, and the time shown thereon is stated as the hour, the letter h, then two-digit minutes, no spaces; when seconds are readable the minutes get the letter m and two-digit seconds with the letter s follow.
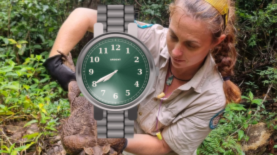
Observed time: 7h40
